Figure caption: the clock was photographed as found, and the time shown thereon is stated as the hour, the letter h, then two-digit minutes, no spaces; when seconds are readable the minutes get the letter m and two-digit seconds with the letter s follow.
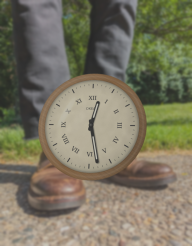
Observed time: 12h28
